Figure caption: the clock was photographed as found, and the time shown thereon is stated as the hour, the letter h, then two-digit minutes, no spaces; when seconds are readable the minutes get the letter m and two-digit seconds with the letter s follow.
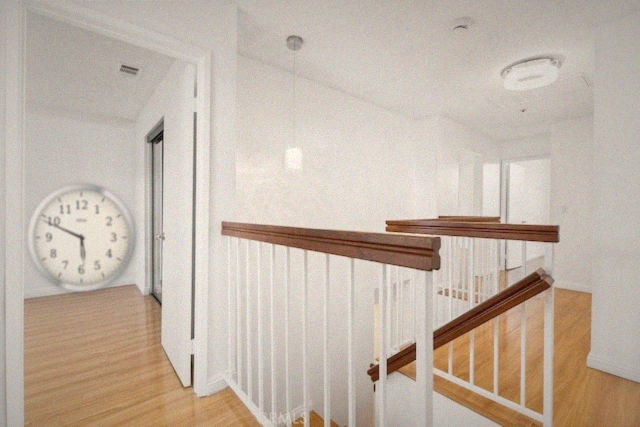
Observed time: 5h49
